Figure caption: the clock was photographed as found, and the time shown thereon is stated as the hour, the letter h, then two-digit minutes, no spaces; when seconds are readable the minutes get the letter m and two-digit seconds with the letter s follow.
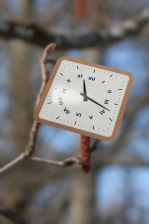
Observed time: 11h18
